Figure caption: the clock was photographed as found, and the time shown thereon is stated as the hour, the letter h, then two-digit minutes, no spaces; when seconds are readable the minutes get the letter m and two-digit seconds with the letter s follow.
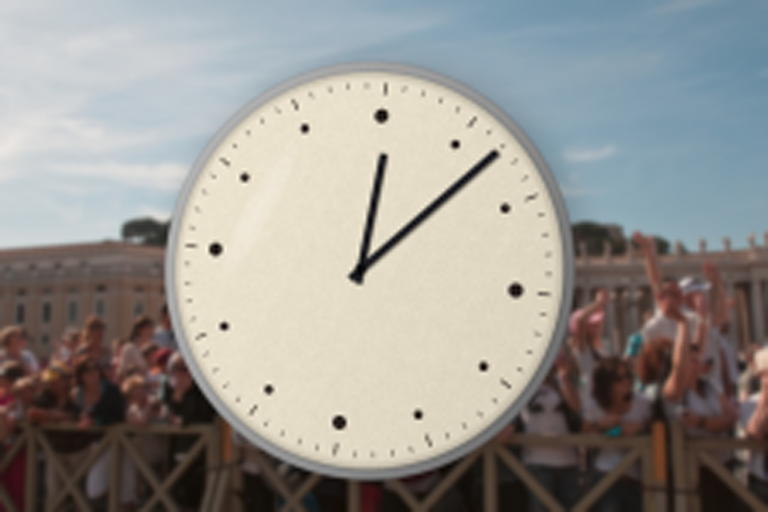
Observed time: 12h07
